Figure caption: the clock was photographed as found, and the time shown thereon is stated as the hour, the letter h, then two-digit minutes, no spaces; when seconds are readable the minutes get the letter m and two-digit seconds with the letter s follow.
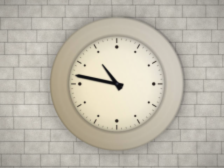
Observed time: 10h47
